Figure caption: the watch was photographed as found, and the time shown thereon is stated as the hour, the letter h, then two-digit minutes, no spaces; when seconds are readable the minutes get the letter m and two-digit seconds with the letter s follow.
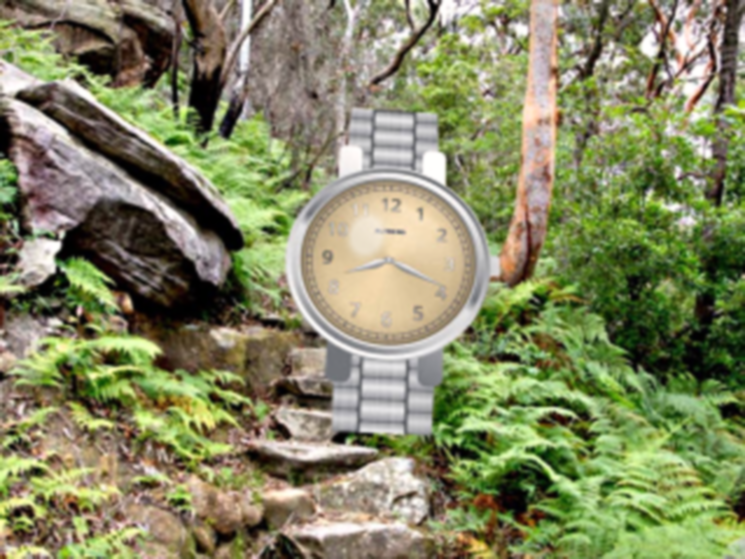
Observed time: 8h19
